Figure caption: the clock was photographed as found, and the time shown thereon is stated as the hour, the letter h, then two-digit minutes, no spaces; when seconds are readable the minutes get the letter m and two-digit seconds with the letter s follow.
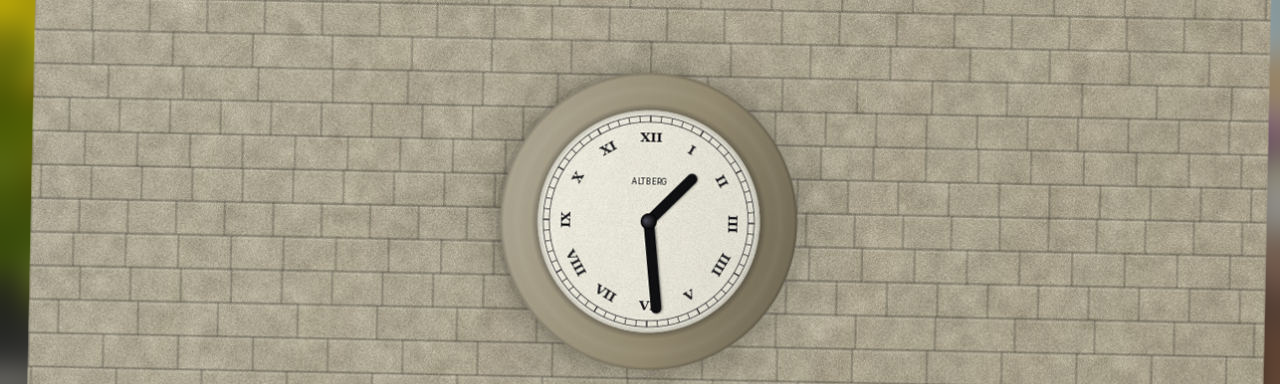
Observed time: 1h29
